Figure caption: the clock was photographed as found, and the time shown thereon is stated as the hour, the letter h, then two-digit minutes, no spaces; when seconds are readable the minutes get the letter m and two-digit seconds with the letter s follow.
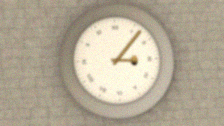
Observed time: 3h07
